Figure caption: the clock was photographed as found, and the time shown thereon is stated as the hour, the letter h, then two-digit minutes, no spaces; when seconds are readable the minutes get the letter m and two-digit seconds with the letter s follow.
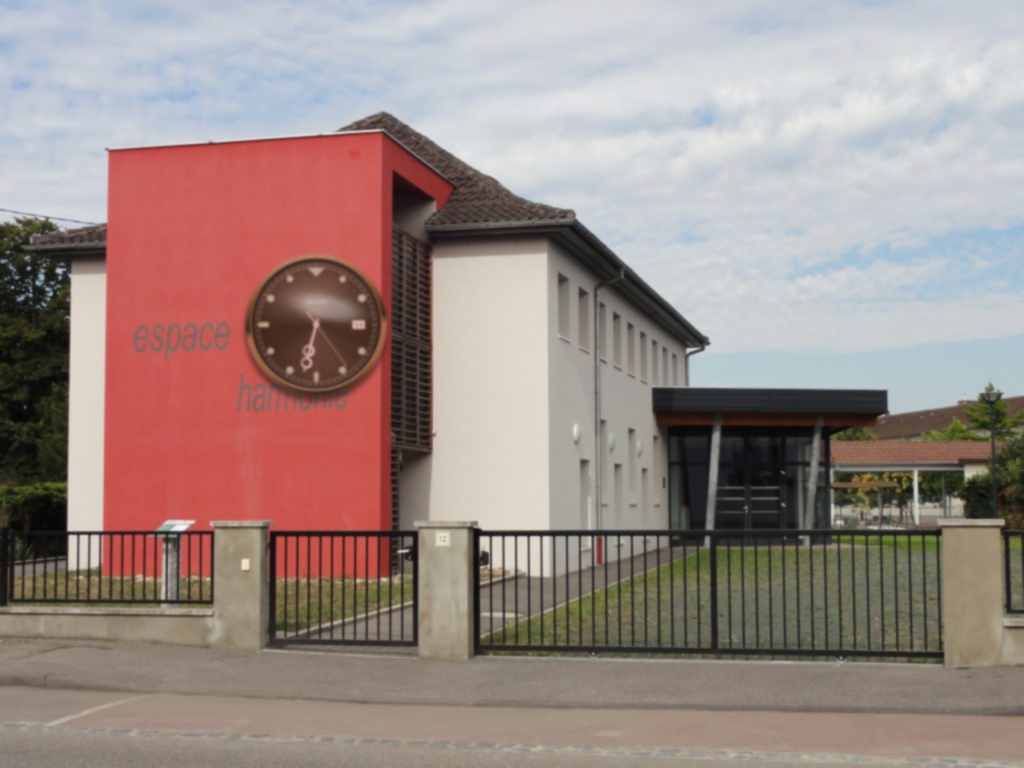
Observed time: 6h32m24s
